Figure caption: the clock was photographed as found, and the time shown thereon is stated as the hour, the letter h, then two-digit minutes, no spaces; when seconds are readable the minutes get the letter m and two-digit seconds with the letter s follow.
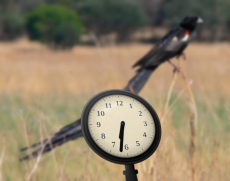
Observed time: 6h32
